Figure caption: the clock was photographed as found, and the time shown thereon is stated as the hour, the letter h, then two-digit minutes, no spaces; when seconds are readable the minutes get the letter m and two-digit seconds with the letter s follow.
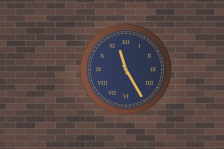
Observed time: 11h25
